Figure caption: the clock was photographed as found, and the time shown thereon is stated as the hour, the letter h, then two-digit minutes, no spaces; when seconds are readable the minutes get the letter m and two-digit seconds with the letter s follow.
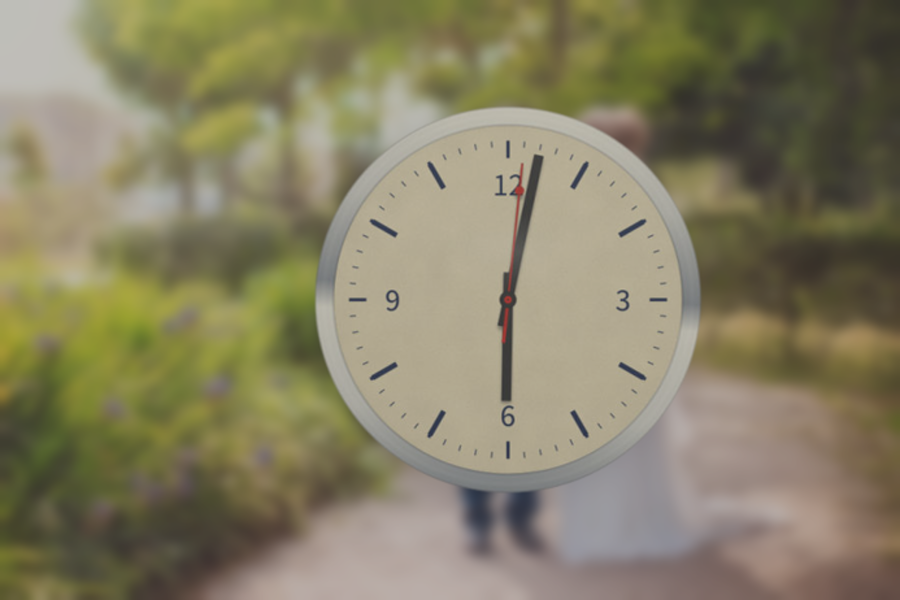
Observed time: 6h02m01s
